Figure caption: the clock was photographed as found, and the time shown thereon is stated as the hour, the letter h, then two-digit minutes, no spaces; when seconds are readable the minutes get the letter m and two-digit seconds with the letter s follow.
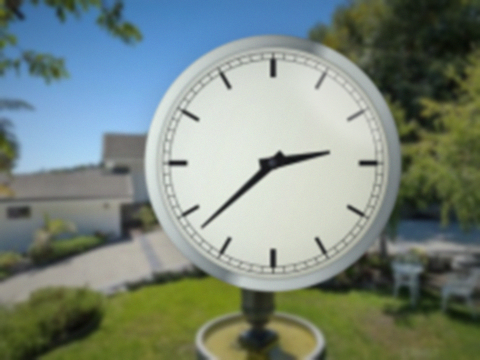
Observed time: 2h38
